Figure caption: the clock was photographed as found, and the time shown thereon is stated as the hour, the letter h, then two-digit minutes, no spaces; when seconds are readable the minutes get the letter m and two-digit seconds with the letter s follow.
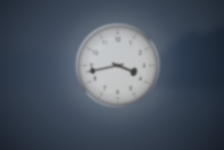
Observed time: 3h43
